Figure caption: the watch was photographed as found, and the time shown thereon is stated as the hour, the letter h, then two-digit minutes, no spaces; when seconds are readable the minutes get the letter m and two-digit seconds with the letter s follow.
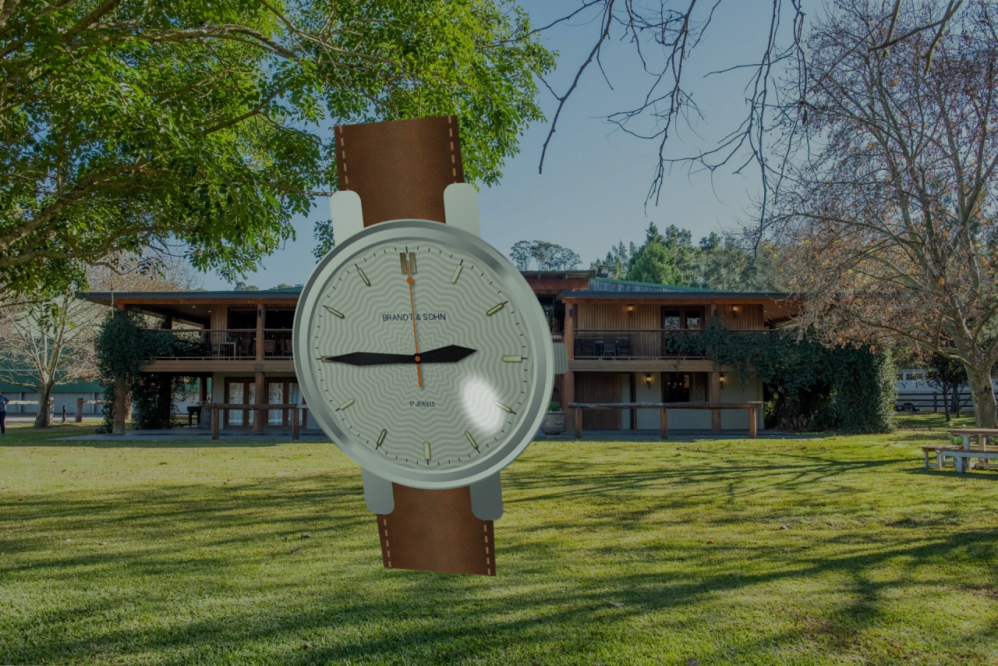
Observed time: 2h45m00s
